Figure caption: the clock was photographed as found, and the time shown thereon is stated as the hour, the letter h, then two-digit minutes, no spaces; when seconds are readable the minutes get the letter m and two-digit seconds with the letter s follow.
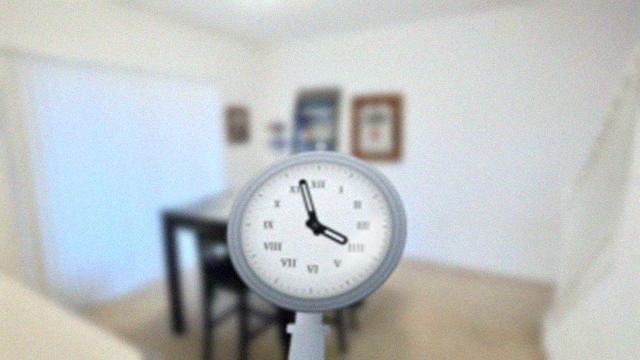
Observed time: 3h57
